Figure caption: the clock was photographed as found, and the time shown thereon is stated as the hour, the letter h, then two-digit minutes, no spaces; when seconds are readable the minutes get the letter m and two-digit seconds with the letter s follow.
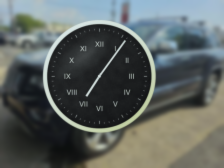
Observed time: 7h06
